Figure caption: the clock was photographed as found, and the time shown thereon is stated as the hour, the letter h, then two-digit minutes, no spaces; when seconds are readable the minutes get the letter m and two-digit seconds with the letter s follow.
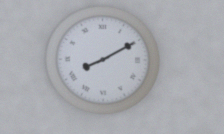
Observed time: 8h10
